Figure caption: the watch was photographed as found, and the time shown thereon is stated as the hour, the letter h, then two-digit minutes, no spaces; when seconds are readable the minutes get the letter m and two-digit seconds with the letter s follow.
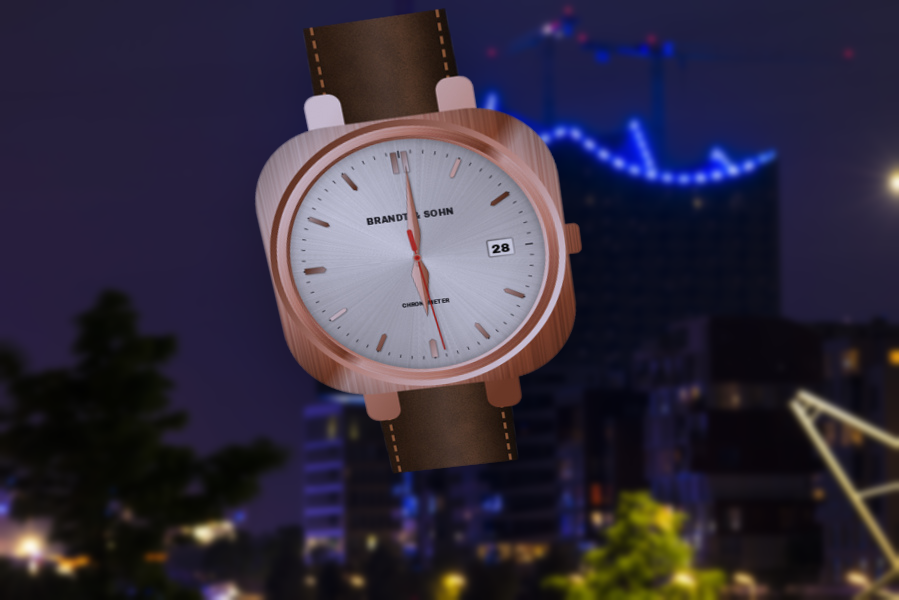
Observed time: 6h00m29s
